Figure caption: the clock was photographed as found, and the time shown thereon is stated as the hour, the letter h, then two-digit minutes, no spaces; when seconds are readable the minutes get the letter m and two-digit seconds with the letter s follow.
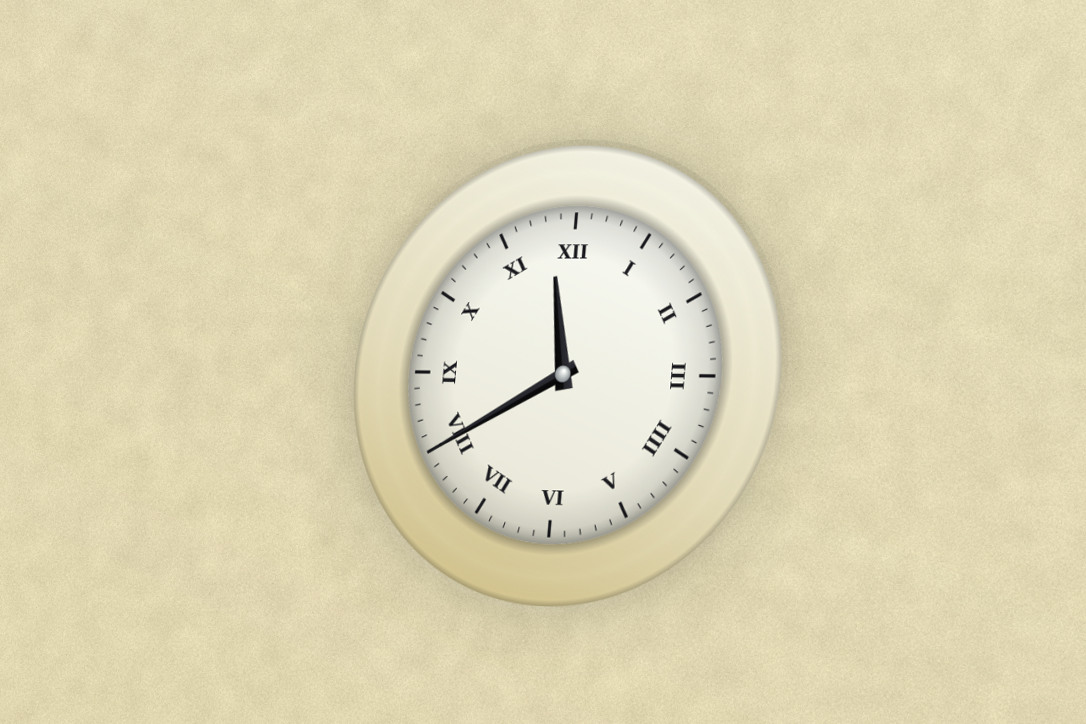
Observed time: 11h40
